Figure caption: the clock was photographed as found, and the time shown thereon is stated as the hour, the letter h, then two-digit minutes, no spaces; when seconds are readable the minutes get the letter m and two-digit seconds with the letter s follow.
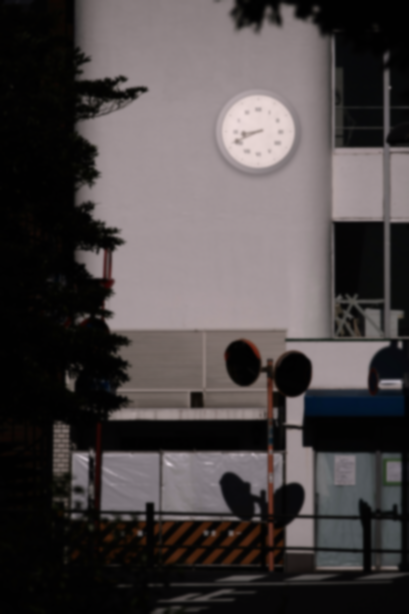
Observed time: 8h41
